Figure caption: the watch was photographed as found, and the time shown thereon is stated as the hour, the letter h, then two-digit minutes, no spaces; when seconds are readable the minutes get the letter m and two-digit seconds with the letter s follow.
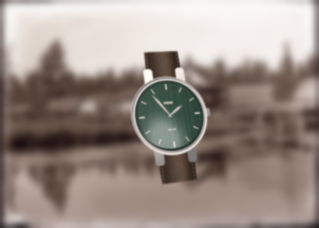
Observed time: 1h54
